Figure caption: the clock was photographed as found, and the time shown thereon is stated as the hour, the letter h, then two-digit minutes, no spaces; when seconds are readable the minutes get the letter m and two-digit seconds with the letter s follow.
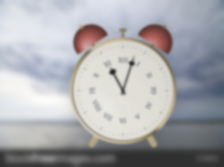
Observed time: 11h03
